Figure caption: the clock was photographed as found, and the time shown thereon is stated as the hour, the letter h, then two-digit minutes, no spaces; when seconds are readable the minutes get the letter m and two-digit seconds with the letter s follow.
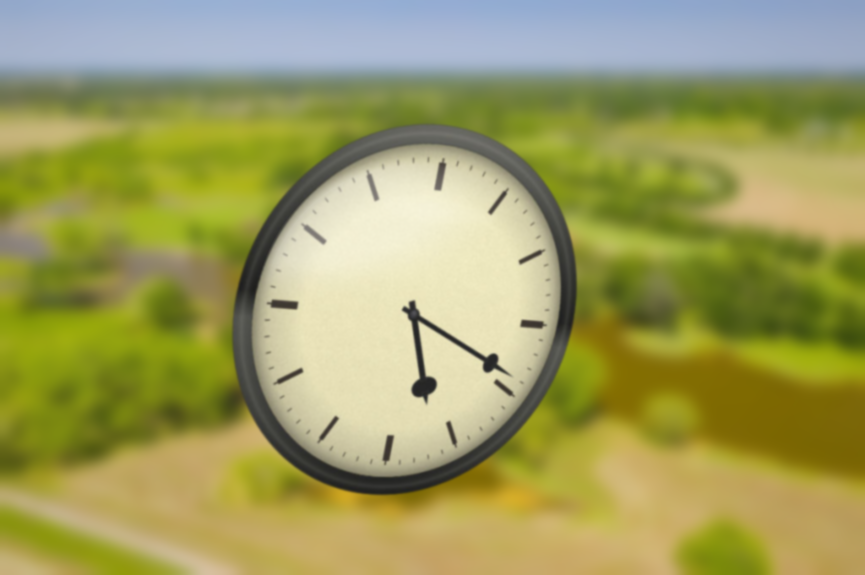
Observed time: 5h19
